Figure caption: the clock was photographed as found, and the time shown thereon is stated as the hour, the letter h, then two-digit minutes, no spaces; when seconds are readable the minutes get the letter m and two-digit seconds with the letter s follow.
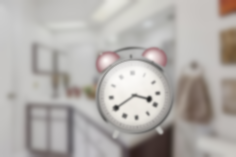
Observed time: 3h40
